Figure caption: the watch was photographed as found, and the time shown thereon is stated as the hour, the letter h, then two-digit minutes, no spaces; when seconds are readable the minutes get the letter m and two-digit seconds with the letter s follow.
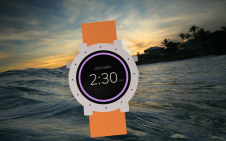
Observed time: 2h30
